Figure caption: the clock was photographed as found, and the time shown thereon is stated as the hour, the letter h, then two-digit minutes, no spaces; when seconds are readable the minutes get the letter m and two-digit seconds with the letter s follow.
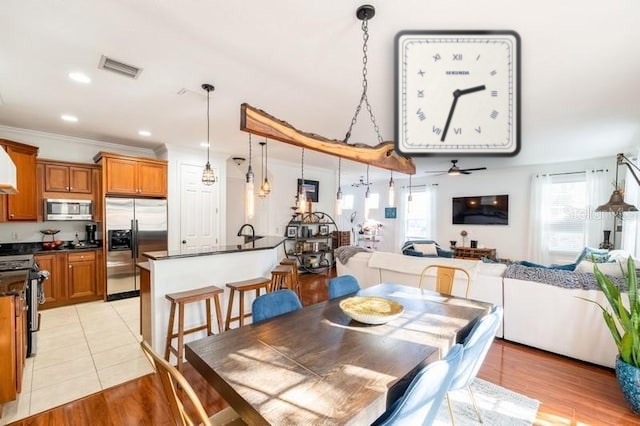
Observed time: 2h33
